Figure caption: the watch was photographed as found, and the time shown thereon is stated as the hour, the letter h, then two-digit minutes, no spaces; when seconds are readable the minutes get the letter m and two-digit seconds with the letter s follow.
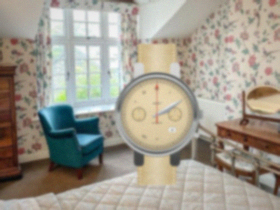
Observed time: 2h10
